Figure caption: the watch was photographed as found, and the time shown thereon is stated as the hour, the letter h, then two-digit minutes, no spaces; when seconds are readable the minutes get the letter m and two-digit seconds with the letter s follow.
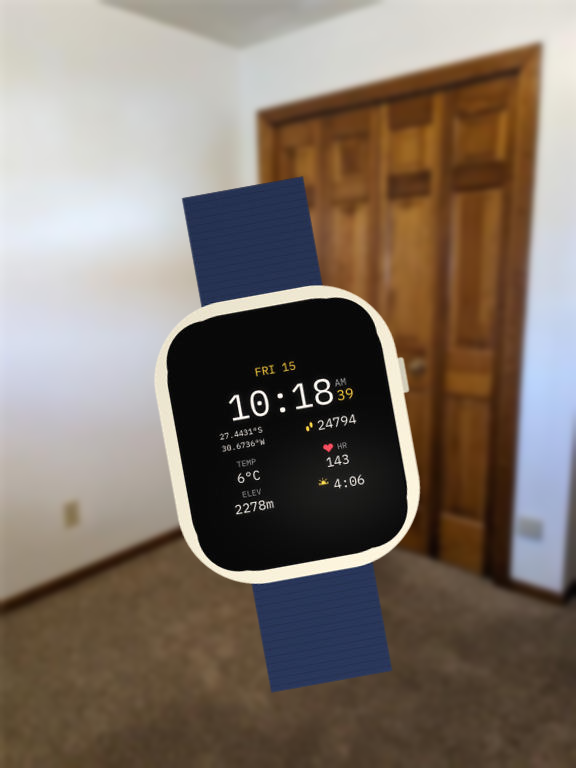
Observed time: 10h18m39s
